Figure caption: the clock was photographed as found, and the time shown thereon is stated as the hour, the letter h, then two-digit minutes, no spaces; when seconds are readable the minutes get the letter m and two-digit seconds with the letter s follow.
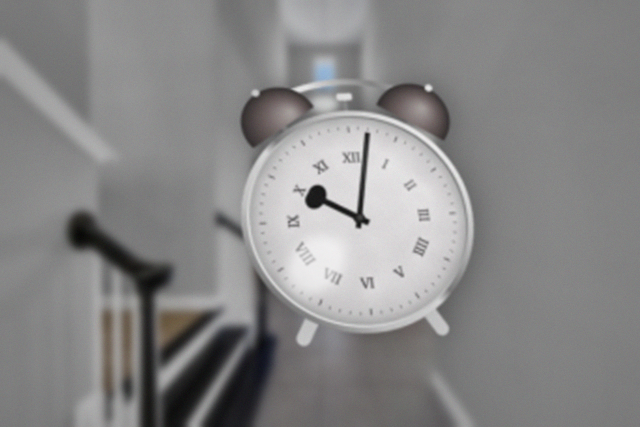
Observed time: 10h02
